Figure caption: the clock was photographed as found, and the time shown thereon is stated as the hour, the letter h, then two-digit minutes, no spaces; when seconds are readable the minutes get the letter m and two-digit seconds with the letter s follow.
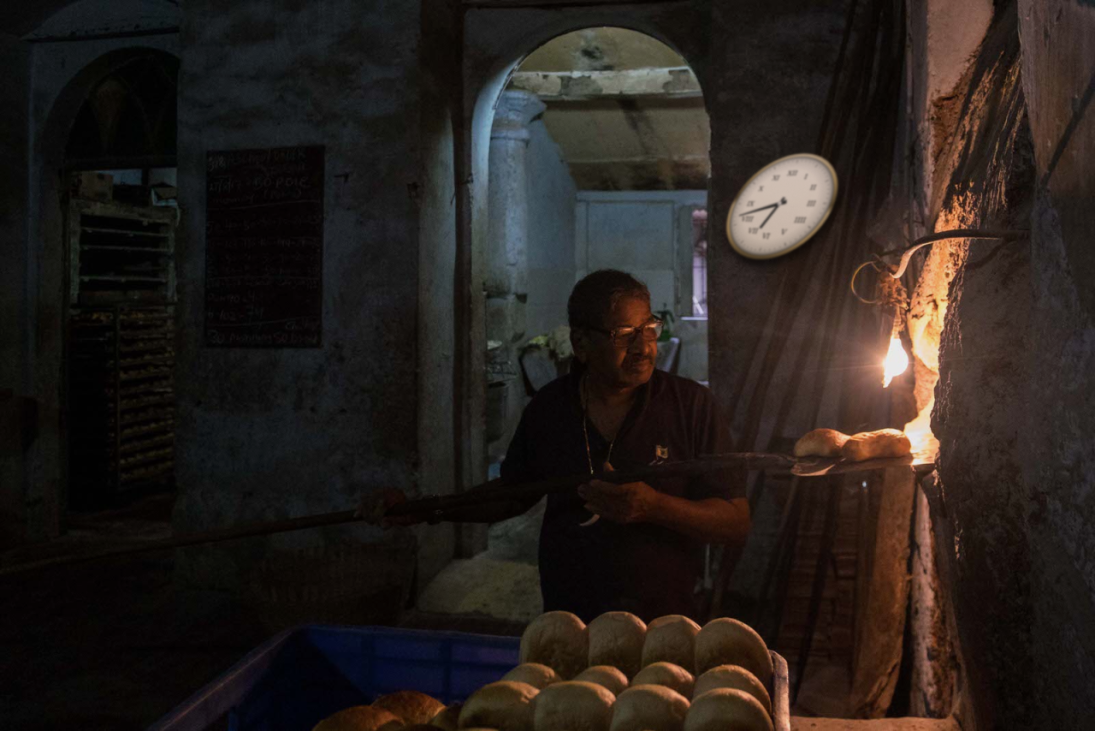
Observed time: 6h42
